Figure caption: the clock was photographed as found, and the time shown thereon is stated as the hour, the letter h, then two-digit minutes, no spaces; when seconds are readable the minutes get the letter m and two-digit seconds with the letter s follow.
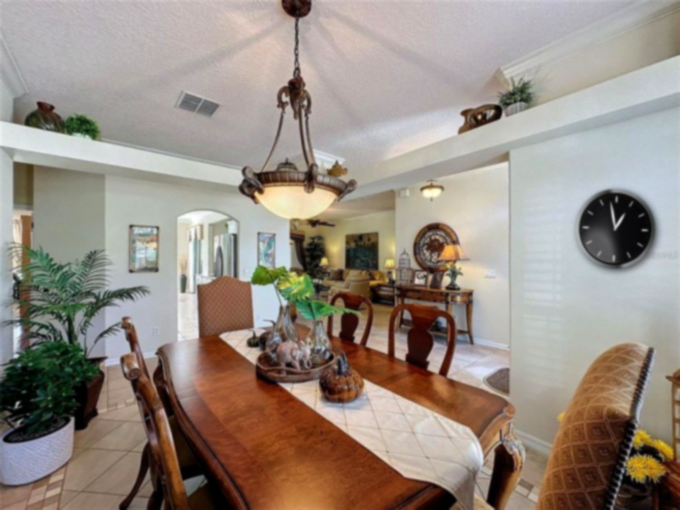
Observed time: 12h58
